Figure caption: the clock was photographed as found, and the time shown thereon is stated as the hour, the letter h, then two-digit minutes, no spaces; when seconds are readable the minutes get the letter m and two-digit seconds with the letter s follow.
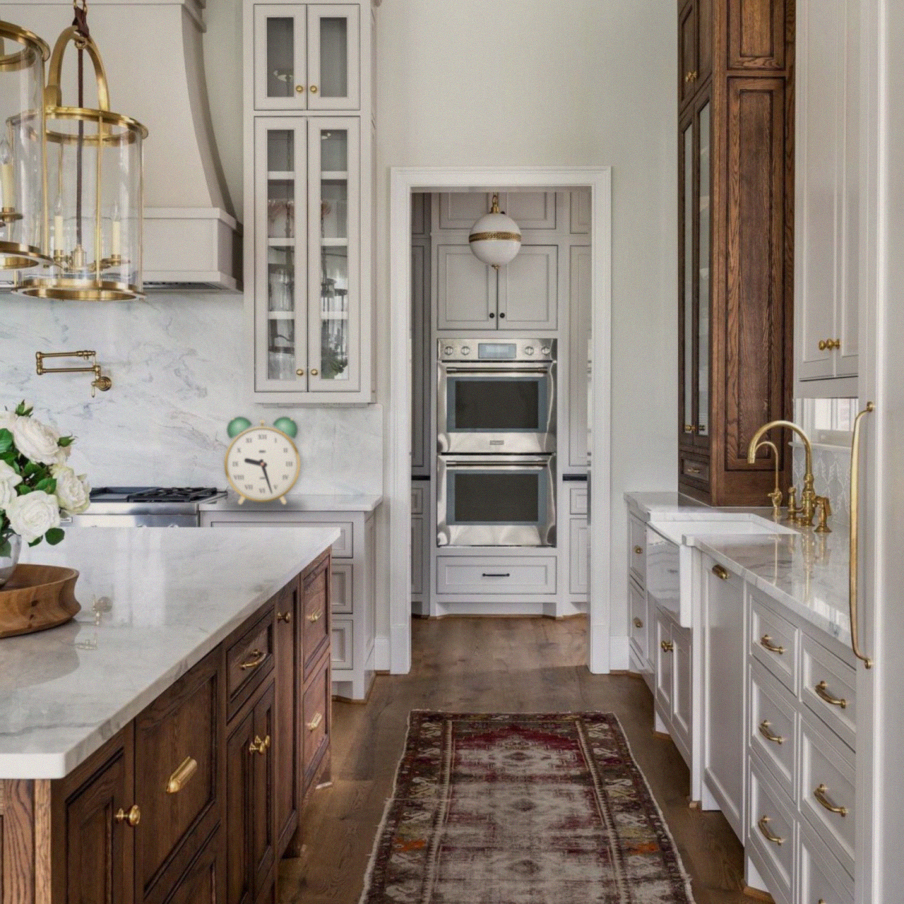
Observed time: 9h27
